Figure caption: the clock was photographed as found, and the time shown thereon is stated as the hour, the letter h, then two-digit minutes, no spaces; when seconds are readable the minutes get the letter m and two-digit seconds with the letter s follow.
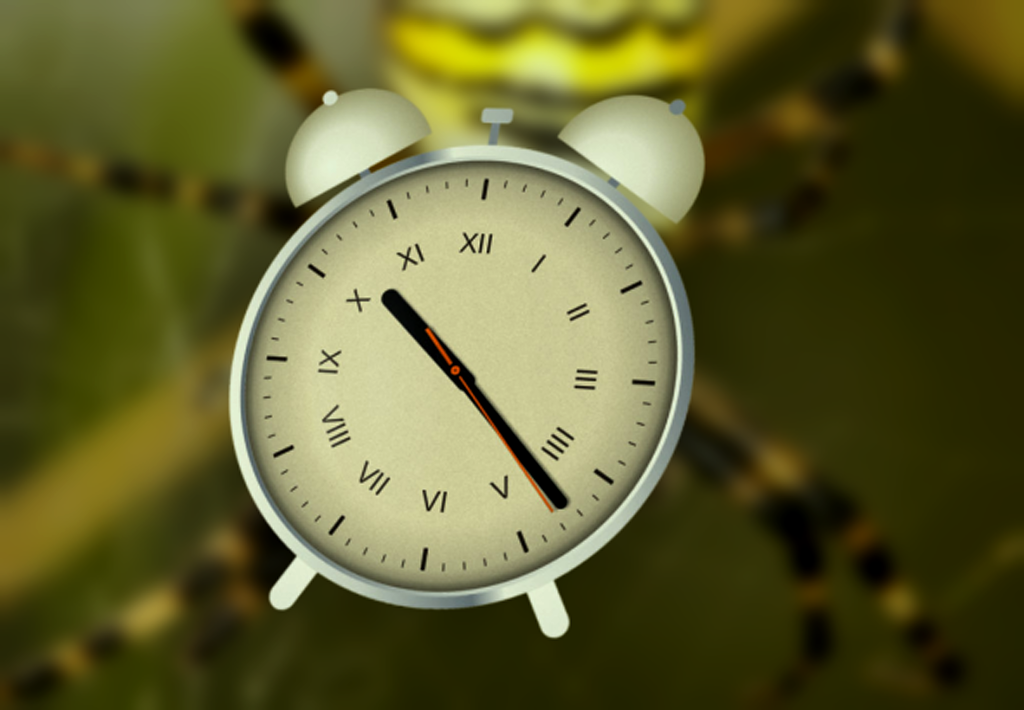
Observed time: 10h22m23s
